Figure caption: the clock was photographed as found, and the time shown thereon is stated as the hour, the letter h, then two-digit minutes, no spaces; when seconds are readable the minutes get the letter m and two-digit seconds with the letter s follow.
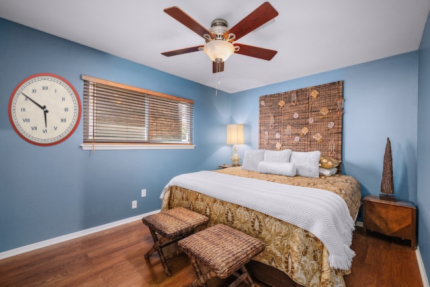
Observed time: 5h51
